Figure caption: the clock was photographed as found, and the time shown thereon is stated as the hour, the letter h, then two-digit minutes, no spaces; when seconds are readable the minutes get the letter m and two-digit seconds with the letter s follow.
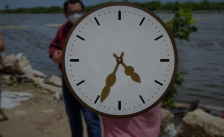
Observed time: 4h34
